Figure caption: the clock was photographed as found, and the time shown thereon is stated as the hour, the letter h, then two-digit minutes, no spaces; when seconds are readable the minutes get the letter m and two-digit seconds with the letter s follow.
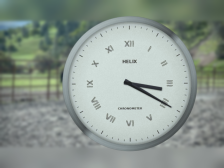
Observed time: 3h20
